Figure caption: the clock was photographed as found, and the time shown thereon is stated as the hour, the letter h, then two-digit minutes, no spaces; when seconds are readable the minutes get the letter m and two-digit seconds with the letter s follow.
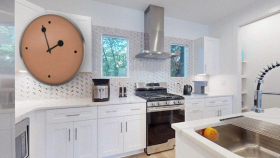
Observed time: 1h57
